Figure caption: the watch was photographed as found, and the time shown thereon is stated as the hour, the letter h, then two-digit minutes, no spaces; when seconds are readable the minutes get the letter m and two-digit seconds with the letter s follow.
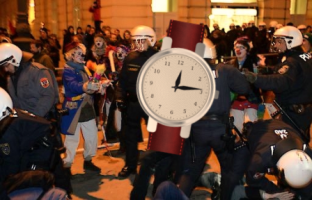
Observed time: 12h14
